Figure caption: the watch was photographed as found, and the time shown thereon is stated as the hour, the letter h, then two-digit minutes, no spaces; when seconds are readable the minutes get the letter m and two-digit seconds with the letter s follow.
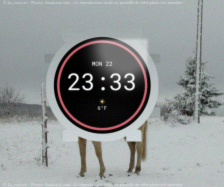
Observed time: 23h33
